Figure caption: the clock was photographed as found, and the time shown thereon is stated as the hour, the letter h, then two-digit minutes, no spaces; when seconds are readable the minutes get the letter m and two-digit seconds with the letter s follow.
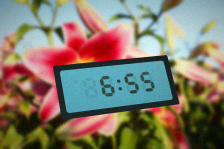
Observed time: 6h55
